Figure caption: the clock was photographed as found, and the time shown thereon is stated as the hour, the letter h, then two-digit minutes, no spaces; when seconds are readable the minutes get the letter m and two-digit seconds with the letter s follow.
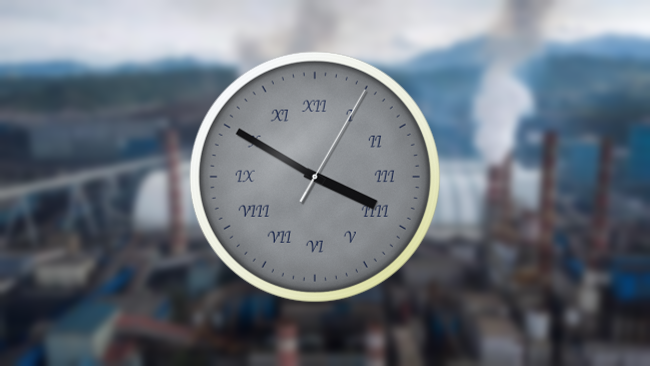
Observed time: 3h50m05s
